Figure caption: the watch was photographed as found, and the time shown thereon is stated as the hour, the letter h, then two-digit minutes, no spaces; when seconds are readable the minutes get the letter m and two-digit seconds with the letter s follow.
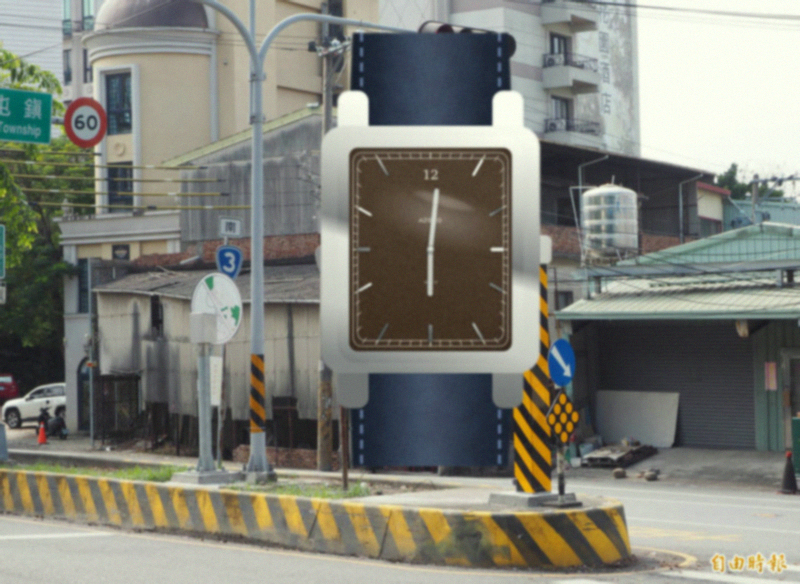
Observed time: 6h01
